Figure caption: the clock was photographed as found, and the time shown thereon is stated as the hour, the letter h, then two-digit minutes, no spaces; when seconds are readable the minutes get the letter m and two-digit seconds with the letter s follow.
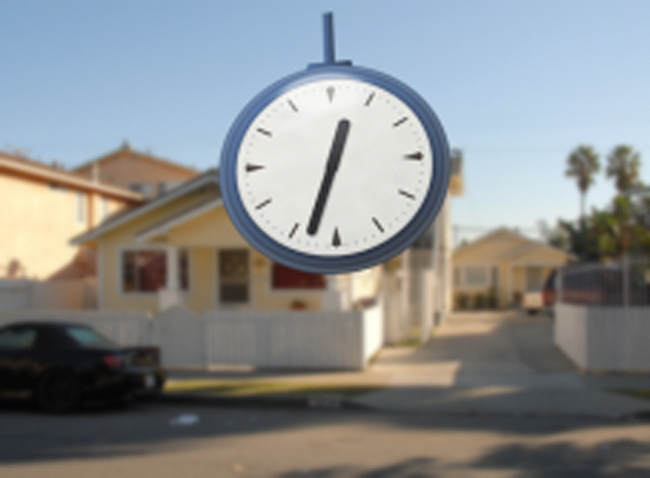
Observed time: 12h33
